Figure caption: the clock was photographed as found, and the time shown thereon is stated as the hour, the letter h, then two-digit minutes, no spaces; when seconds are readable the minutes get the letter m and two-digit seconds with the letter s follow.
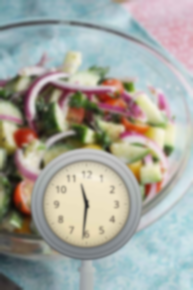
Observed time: 11h31
